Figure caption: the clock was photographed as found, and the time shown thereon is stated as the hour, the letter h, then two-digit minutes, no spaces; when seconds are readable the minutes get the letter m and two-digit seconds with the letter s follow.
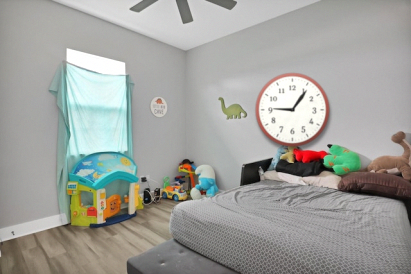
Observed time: 9h06
